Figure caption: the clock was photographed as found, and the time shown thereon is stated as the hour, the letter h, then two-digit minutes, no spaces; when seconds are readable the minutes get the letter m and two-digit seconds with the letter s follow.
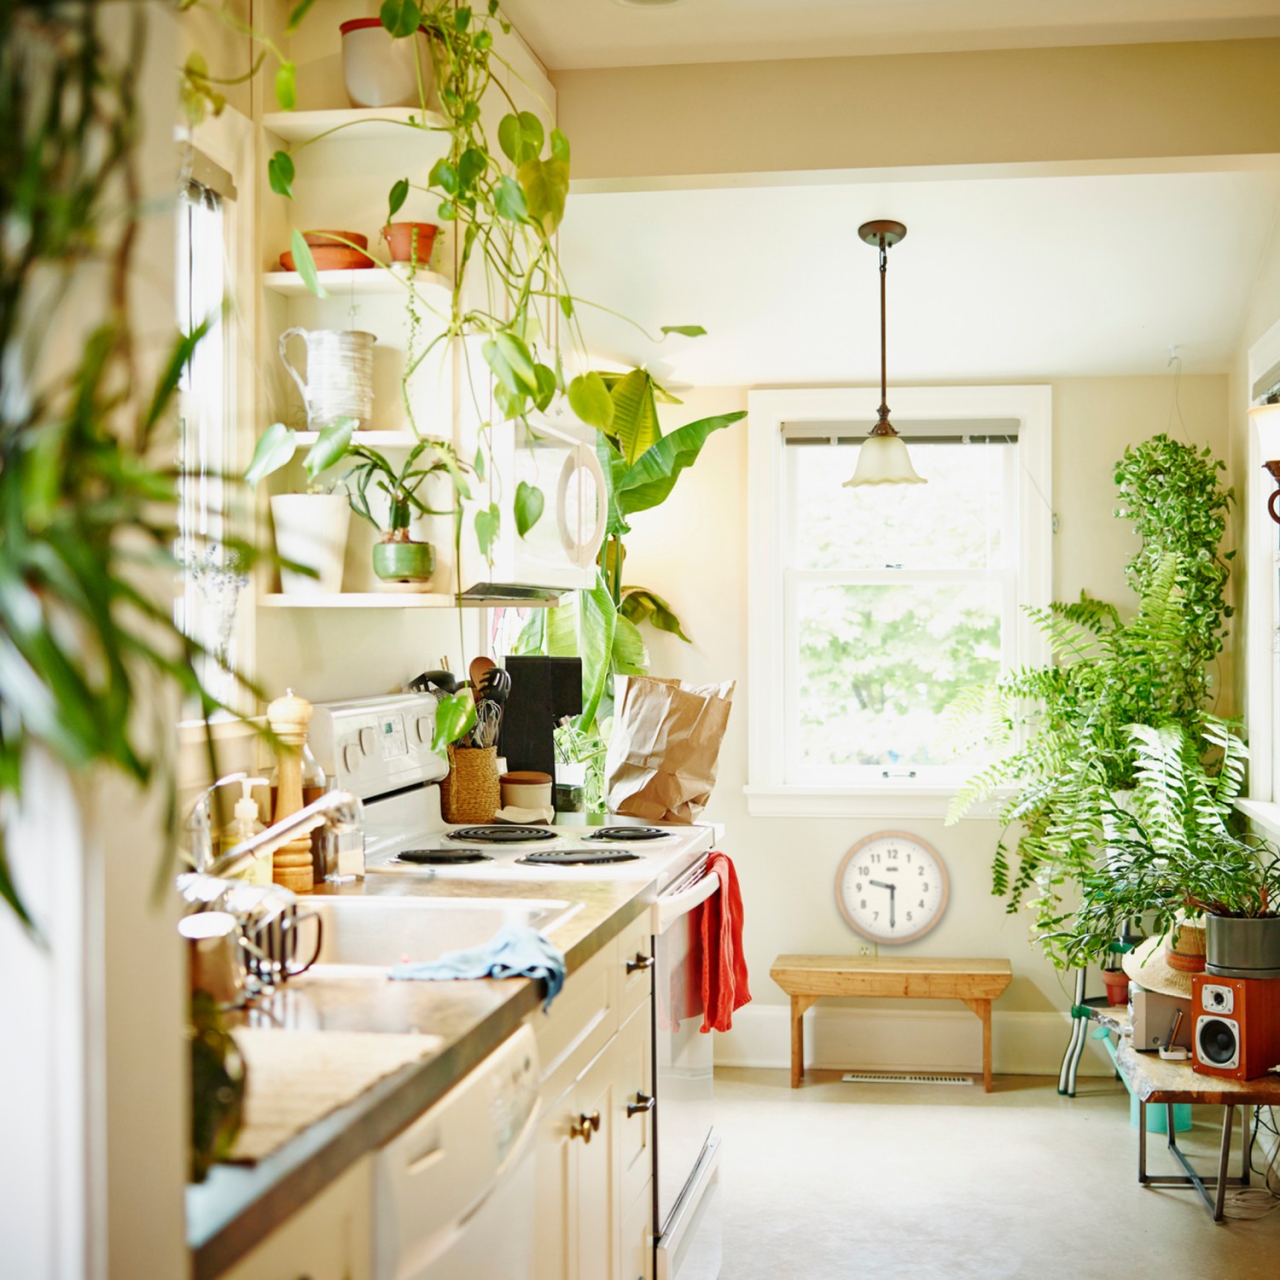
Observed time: 9h30
